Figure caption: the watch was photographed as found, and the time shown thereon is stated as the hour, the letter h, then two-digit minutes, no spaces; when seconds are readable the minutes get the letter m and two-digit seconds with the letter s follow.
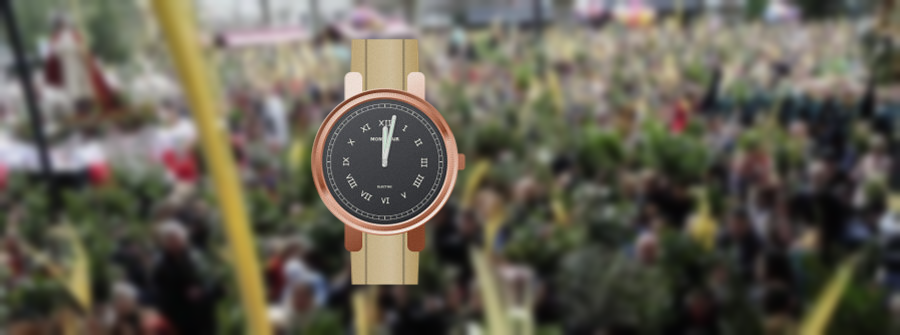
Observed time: 12h02
